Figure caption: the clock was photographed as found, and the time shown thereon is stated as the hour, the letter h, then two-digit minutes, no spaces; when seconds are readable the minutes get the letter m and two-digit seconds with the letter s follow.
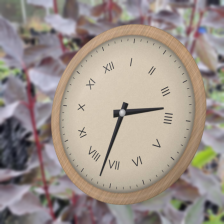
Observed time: 3h37
